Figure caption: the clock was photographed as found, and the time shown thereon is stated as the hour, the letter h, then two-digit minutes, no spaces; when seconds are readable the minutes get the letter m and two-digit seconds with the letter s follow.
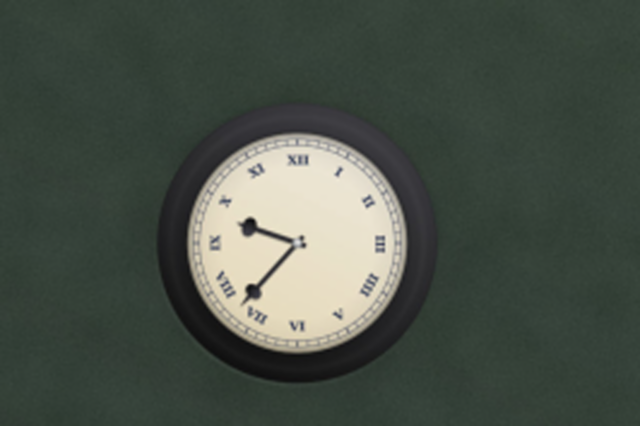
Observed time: 9h37
